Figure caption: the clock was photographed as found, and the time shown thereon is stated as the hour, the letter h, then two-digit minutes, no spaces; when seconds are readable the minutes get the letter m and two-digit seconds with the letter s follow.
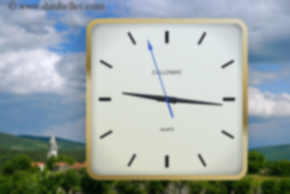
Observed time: 9h15m57s
